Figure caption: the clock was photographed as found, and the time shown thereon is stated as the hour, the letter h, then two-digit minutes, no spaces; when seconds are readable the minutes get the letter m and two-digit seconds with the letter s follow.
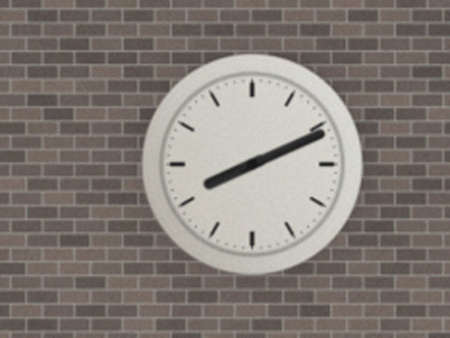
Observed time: 8h11
